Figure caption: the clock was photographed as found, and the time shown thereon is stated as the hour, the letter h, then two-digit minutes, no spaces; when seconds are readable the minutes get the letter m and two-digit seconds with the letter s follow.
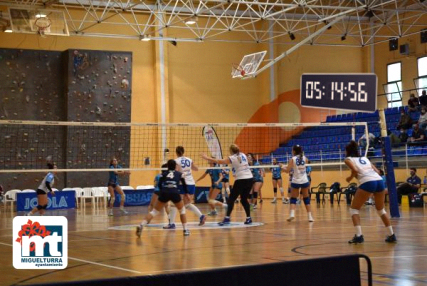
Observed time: 5h14m56s
